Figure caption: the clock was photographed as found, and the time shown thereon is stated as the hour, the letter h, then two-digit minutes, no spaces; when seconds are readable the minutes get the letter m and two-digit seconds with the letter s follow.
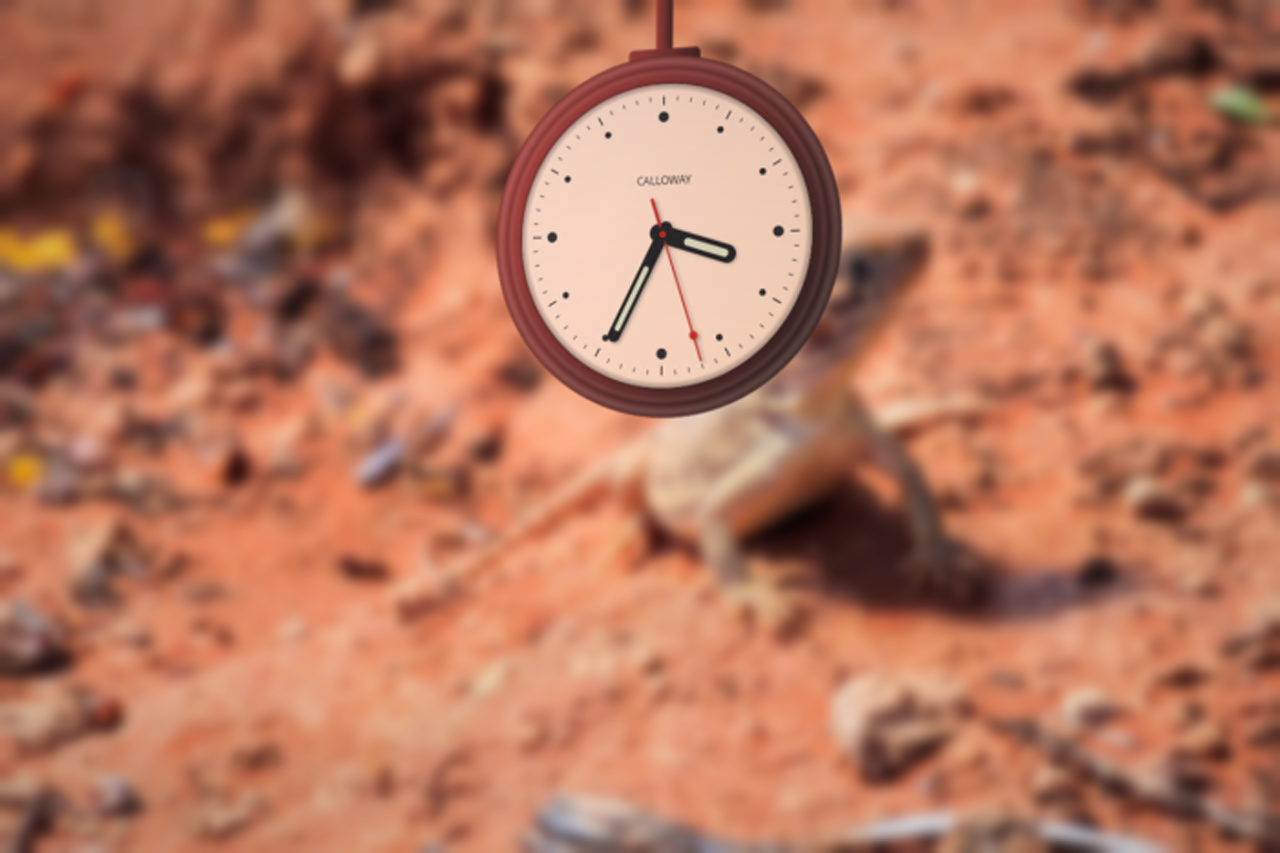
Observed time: 3h34m27s
